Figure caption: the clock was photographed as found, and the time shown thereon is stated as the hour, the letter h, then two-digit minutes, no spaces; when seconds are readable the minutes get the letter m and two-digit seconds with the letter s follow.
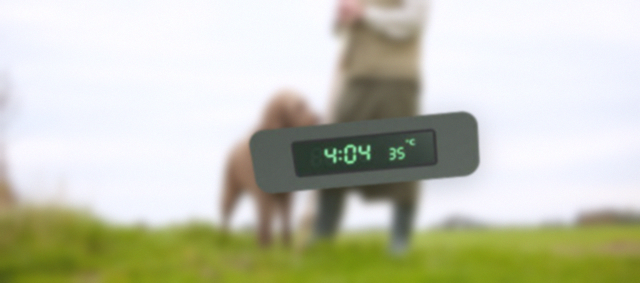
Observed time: 4h04
